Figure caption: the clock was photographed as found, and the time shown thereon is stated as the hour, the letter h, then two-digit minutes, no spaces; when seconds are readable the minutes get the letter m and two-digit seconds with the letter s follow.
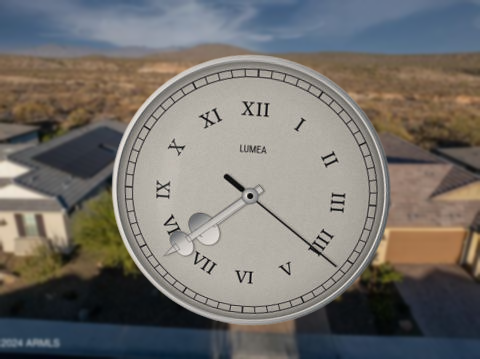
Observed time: 7h38m21s
